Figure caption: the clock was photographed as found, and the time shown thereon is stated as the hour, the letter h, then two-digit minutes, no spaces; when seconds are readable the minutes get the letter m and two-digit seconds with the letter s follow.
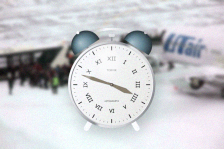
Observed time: 3h48
